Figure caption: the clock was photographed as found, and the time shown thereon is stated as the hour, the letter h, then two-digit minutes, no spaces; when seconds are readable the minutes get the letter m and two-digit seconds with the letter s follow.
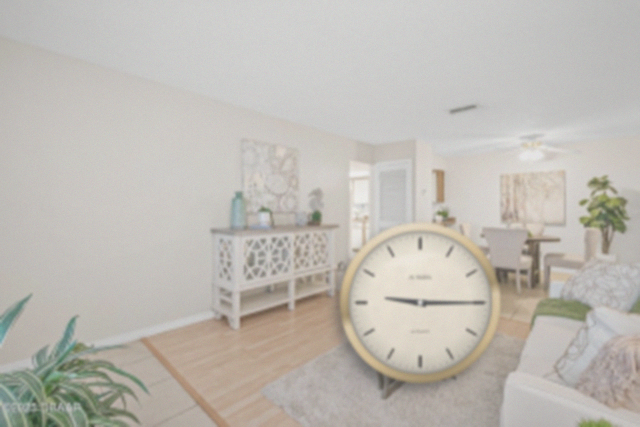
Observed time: 9h15
